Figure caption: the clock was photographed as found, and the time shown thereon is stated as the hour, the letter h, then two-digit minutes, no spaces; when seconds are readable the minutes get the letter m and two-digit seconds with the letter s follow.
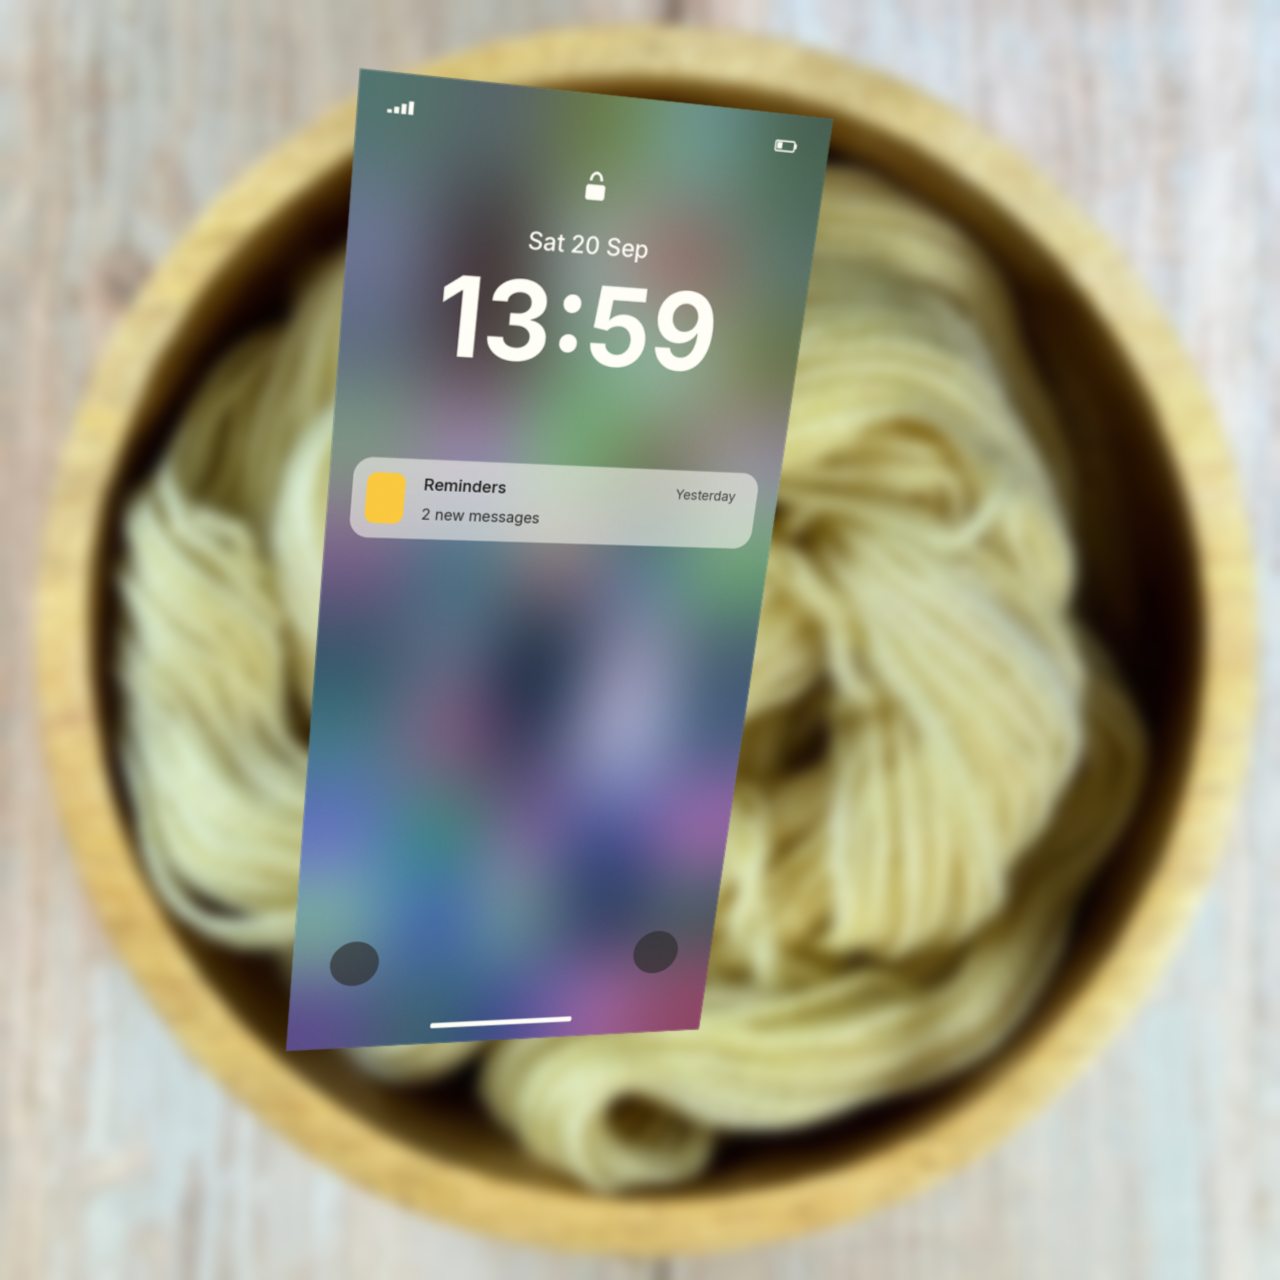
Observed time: 13h59
